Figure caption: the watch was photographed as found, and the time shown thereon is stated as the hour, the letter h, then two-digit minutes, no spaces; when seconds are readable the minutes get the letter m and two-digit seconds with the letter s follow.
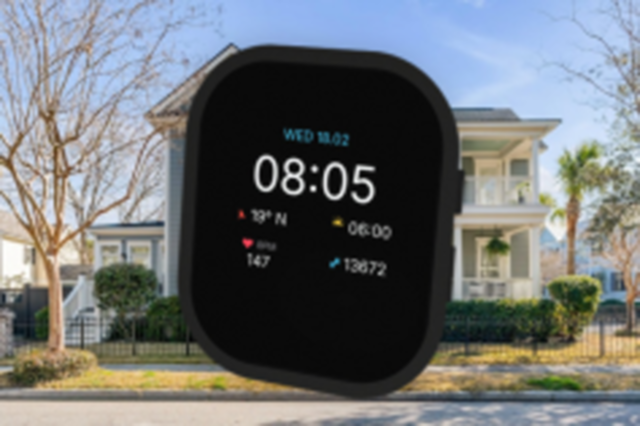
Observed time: 8h05
